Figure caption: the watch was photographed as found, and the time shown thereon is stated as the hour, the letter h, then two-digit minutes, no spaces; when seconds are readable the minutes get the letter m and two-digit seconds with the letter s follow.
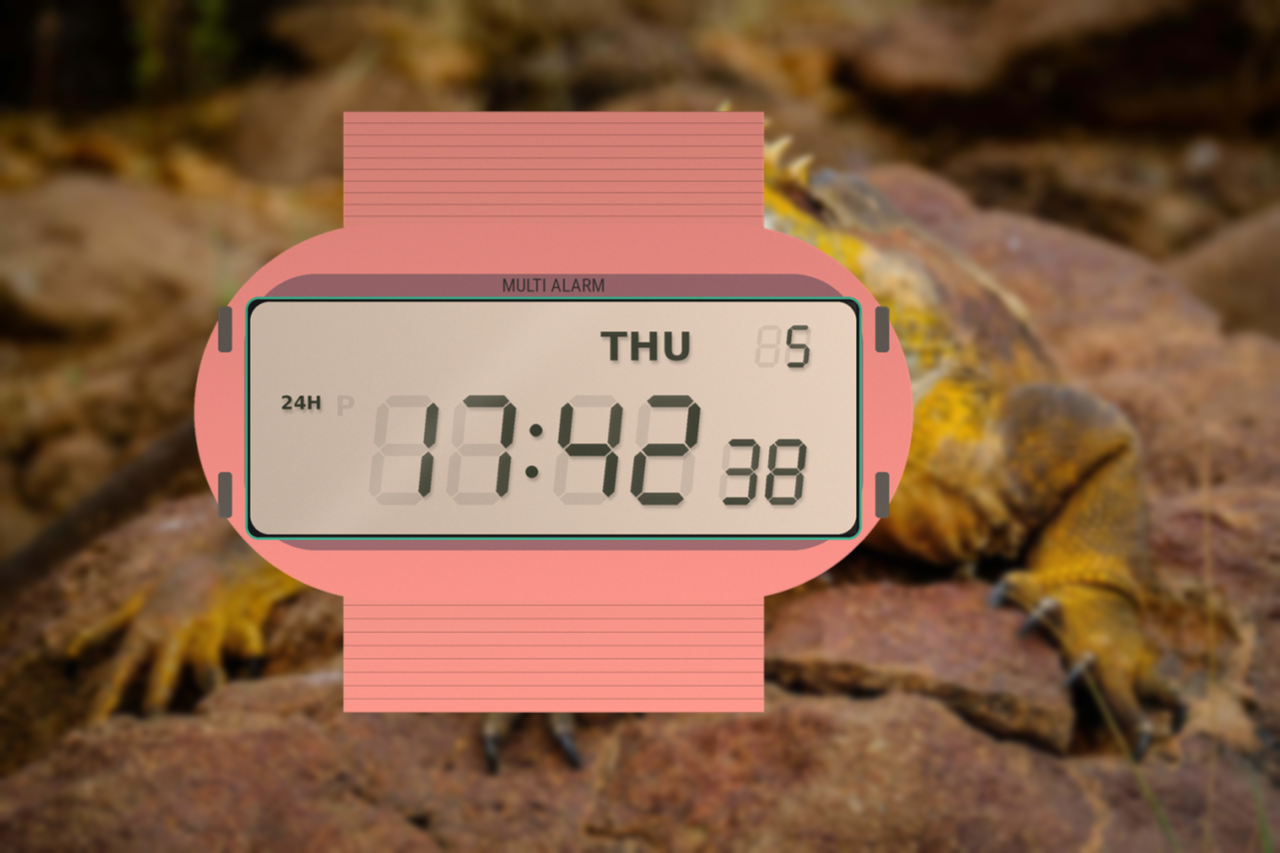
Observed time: 17h42m38s
